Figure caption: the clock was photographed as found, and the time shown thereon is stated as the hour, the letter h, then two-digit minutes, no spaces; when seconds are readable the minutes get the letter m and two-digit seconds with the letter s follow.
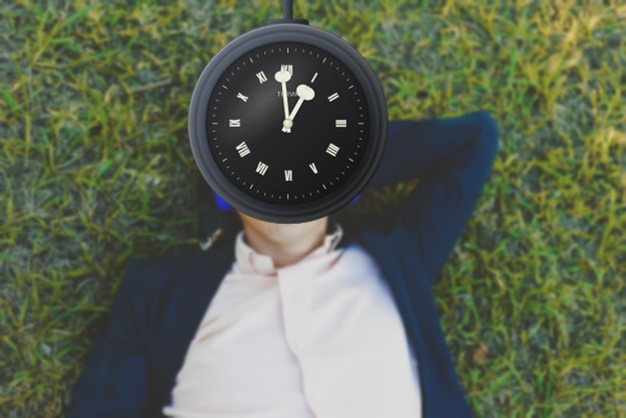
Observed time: 12h59
